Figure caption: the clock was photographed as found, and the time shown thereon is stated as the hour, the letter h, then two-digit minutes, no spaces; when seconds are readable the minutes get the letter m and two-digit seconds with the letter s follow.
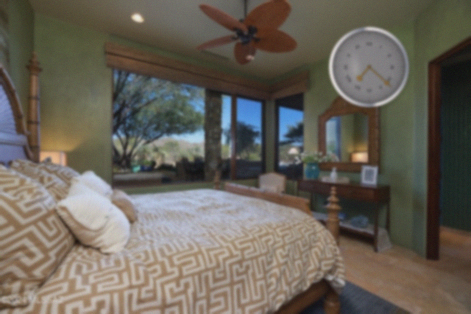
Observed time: 7h22
